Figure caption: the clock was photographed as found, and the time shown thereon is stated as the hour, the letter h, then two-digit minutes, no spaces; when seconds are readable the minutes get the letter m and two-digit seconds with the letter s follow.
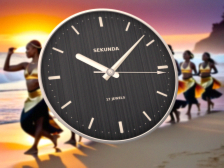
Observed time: 10h08m16s
